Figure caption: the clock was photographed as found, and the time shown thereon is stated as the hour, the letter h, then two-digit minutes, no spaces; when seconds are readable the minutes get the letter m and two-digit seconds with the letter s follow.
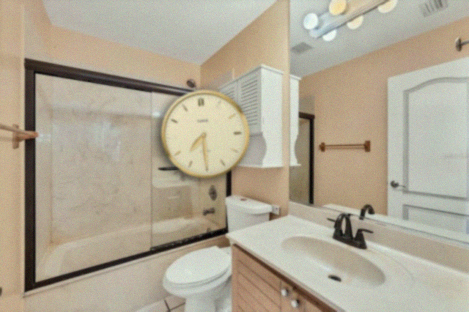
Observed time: 7h30
